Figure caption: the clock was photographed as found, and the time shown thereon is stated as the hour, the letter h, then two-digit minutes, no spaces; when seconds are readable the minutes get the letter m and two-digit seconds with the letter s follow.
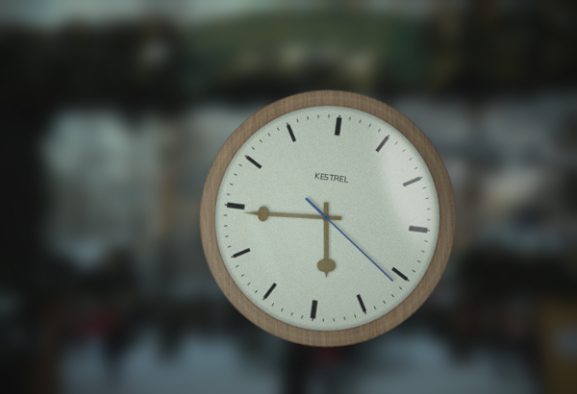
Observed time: 5h44m21s
